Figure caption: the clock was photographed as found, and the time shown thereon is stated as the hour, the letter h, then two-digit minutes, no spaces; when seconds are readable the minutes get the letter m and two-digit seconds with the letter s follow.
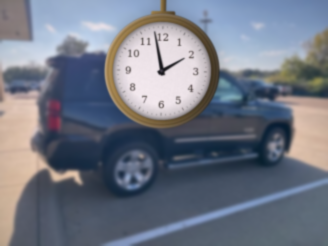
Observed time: 1h58
